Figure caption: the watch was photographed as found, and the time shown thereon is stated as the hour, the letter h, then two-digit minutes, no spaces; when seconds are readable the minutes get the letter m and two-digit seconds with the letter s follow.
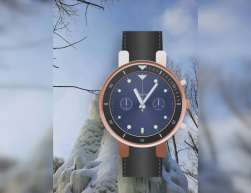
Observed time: 11h06
